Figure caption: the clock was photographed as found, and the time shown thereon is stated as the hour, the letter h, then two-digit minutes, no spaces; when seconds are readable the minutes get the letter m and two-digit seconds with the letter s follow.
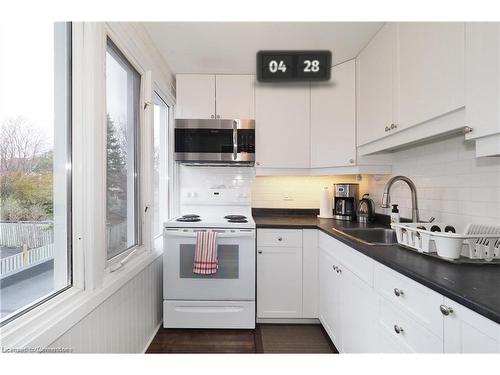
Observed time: 4h28
